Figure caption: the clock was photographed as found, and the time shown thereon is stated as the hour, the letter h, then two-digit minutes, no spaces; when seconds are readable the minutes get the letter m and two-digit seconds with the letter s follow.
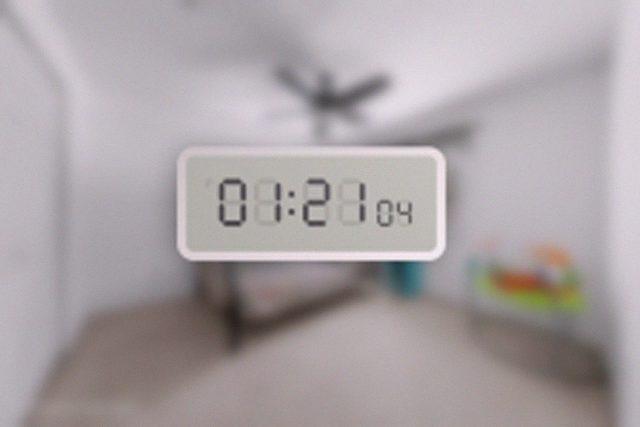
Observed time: 1h21m04s
